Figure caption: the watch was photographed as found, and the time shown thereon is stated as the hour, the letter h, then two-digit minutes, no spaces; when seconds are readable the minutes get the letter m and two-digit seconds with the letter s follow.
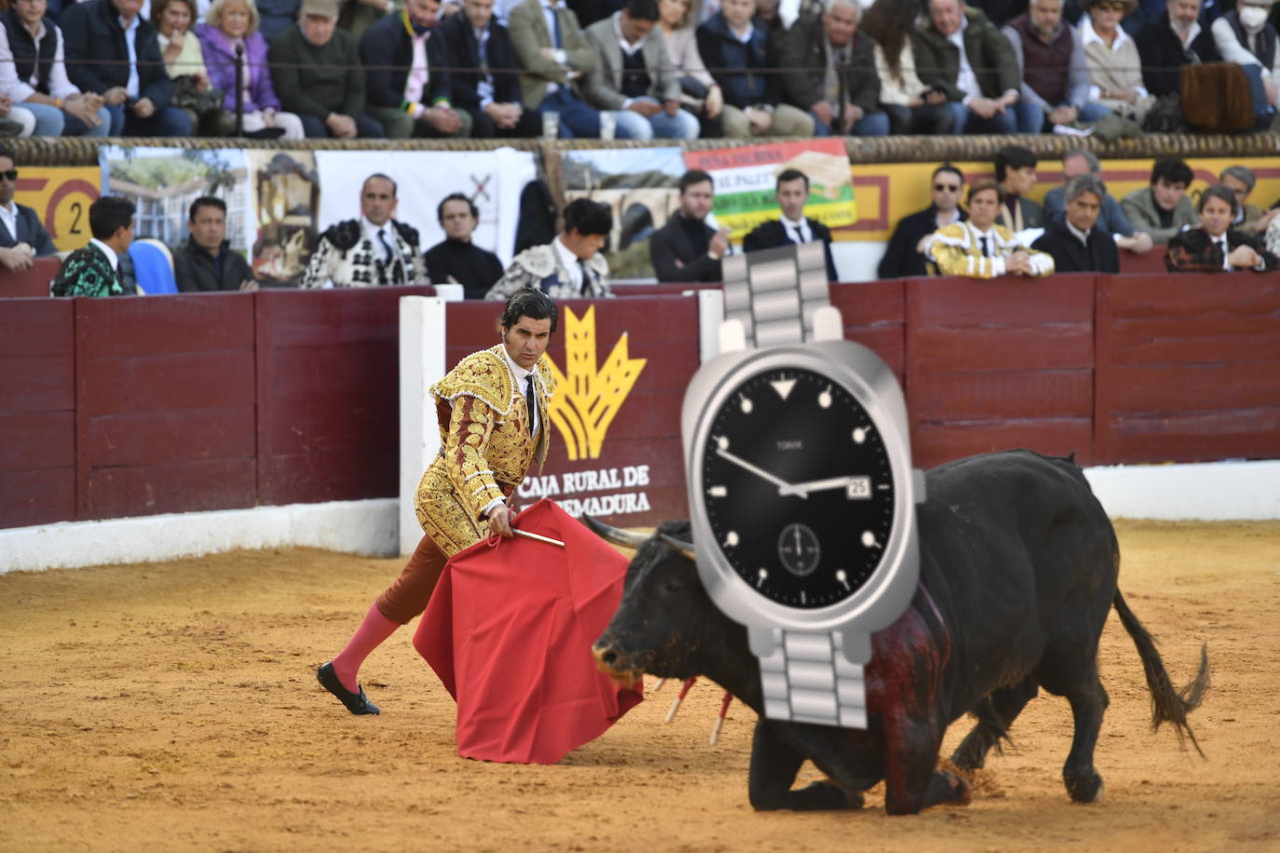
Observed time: 2h49
